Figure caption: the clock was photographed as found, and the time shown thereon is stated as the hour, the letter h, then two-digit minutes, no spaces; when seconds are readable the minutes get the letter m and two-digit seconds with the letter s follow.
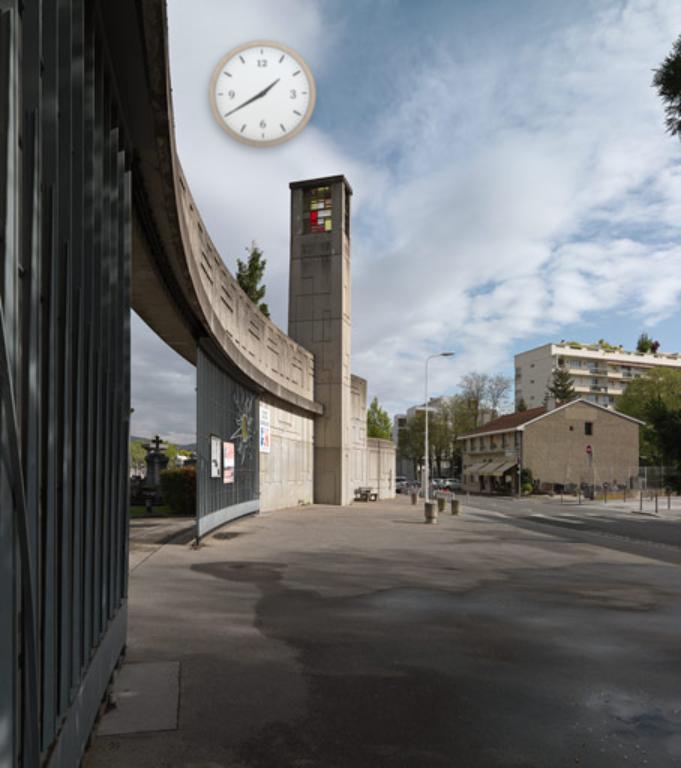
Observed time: 1h40
